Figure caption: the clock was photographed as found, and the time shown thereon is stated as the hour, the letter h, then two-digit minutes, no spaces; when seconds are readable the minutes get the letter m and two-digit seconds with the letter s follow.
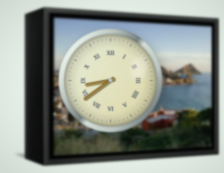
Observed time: 8h39
